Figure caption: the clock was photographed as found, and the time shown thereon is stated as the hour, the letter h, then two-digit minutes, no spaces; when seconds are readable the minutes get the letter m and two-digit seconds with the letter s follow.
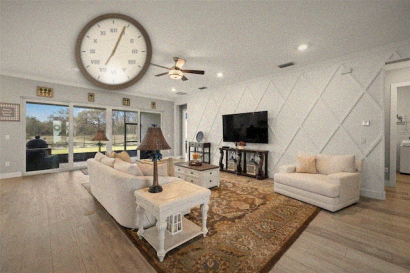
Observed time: 7h04
